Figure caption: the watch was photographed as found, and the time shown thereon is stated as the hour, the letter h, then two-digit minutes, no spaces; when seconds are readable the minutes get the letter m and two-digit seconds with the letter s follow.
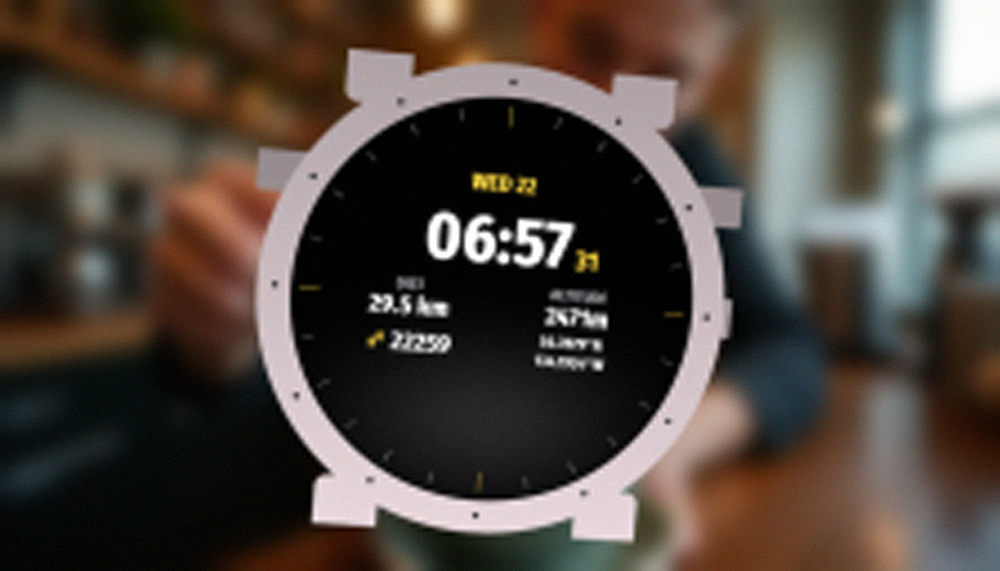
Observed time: 6h57
